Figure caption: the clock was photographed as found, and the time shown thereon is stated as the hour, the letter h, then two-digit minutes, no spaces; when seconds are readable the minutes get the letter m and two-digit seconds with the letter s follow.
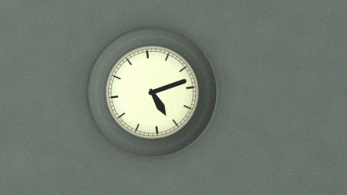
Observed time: 5h13
